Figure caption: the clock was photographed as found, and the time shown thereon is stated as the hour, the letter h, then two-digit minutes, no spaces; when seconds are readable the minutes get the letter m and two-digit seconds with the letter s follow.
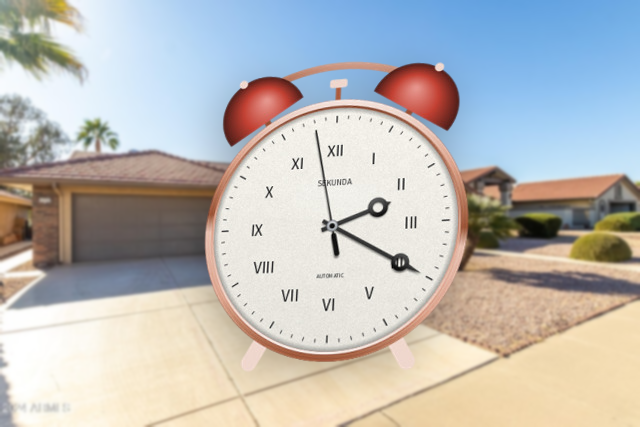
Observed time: 2h19m58s
